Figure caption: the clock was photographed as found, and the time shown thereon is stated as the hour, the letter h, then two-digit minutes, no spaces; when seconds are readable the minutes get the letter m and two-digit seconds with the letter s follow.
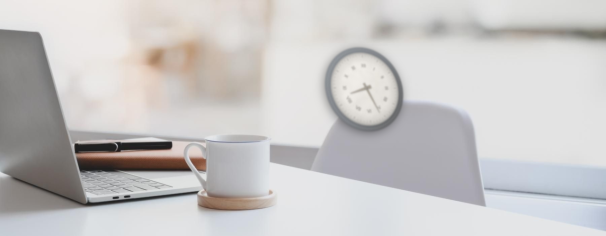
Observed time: 8h26
